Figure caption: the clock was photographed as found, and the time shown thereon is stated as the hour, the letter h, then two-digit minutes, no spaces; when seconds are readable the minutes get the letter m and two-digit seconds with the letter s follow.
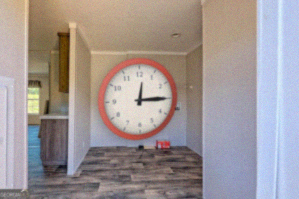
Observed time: 12h15
